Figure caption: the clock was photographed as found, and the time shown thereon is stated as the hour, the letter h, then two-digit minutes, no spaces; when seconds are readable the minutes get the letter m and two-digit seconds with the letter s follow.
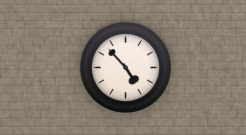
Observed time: 4h53
